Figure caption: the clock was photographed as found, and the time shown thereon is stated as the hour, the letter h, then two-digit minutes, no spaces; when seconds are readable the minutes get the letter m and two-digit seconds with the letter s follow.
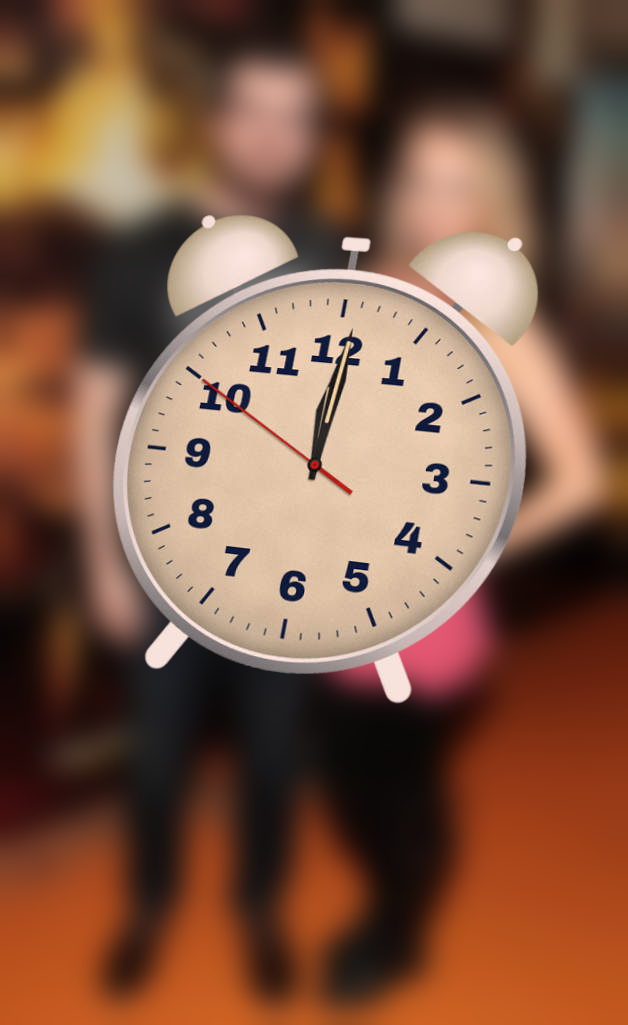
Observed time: 12h00m50s
